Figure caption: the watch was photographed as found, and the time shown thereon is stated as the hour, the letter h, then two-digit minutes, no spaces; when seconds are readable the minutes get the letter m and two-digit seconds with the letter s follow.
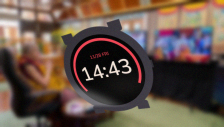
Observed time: 14h43
